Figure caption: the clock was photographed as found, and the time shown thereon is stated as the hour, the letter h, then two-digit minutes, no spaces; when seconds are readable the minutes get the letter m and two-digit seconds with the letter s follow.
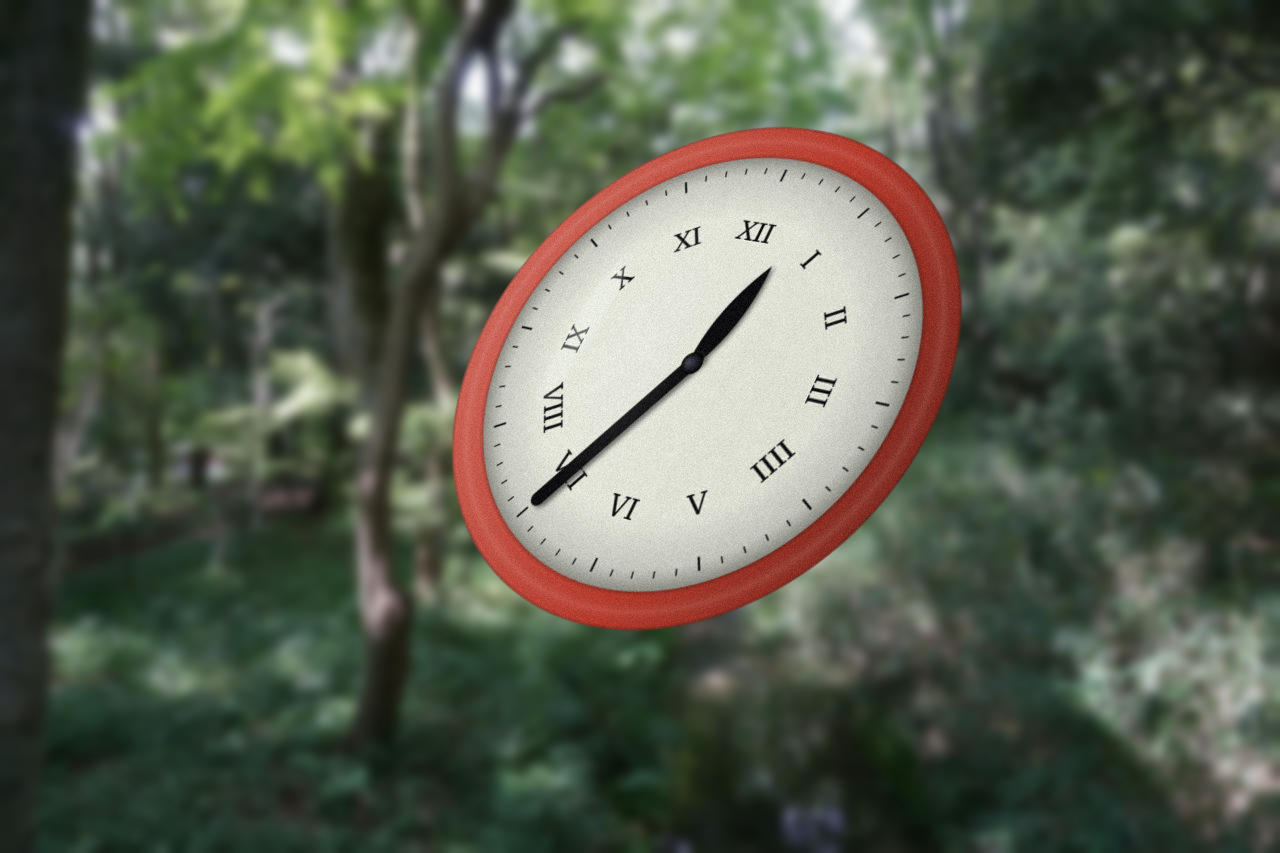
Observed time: 12h35
